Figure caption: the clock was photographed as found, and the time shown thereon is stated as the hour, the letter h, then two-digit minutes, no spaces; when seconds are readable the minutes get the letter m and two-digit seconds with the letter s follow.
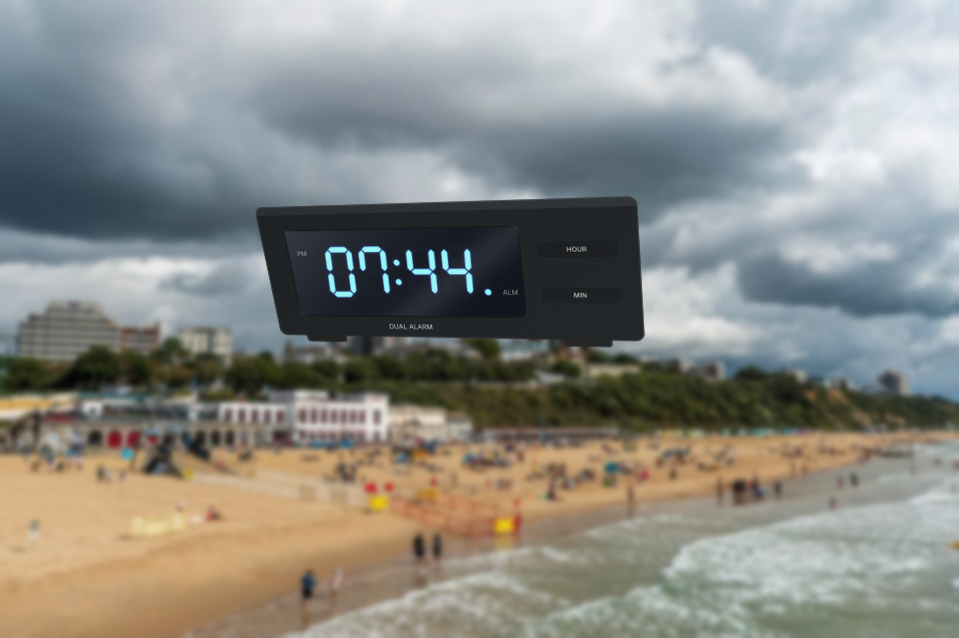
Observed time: 7h44
